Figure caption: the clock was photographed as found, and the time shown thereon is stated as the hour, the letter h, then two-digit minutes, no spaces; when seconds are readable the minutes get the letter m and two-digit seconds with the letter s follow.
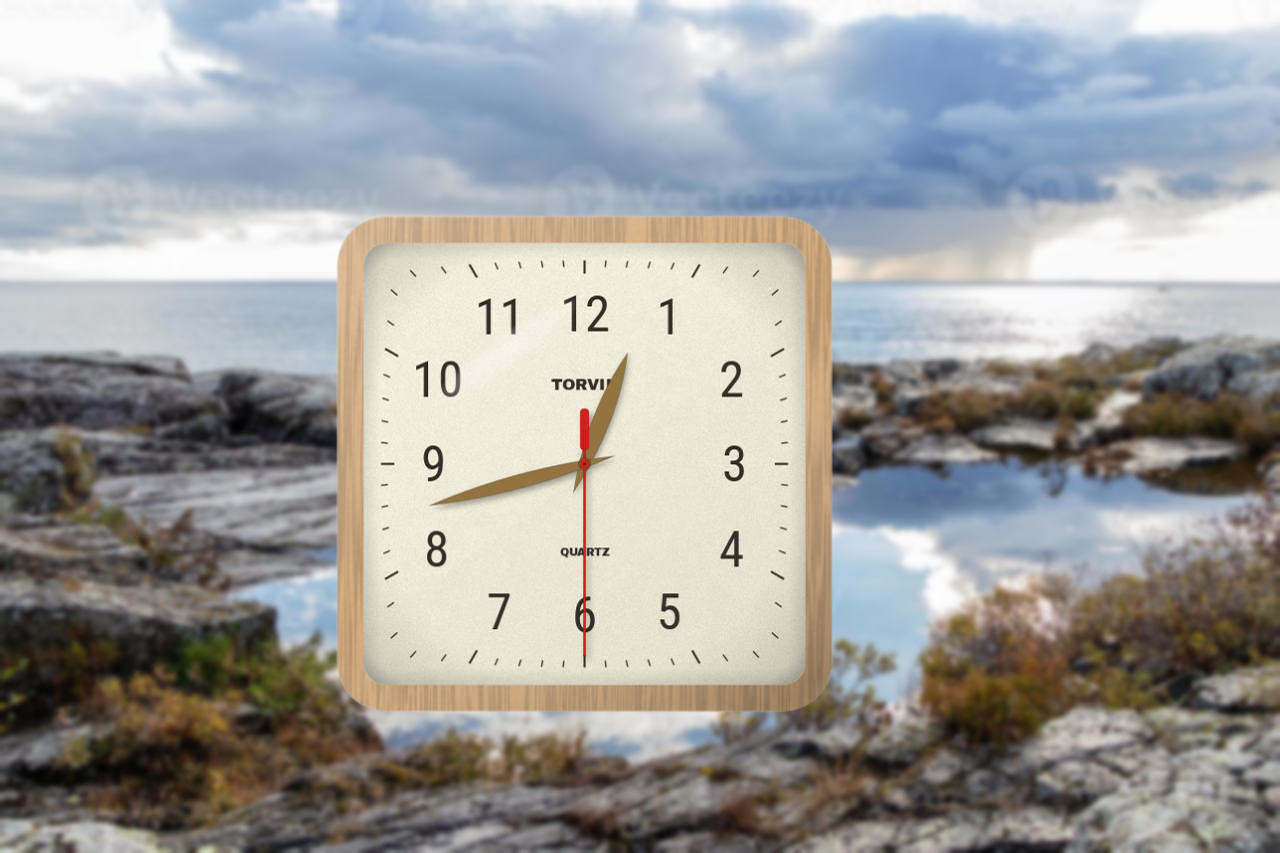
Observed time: 12h42m30s
